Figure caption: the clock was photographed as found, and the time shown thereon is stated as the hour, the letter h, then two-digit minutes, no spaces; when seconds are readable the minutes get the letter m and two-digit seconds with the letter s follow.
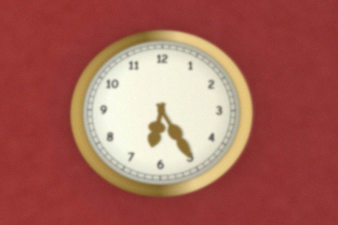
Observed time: 6h25
